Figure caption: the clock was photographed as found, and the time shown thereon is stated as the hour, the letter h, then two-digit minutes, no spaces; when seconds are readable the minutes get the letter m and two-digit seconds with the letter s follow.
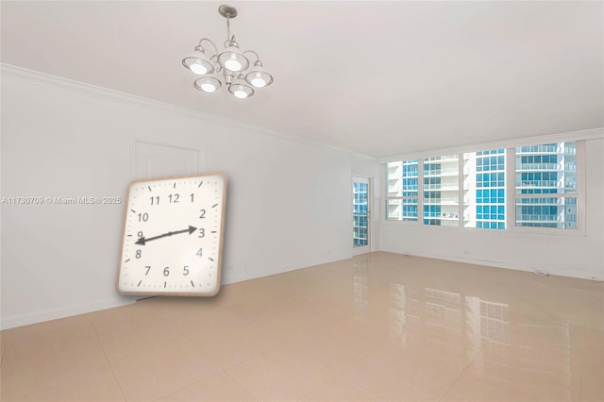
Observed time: 2h43
